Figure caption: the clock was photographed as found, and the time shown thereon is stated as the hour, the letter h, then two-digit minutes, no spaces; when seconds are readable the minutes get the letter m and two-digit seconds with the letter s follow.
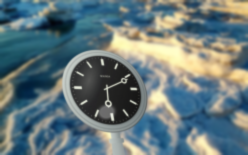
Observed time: 6h11
